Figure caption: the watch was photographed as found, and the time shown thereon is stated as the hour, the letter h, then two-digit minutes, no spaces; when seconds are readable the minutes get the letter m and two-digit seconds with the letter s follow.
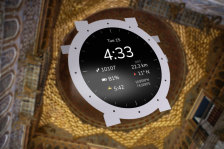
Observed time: 4h33
